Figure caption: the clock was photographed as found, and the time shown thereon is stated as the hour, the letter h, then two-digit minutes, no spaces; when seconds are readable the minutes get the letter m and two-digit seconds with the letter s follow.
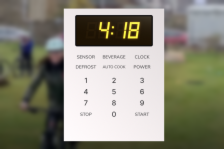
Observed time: 4h18
